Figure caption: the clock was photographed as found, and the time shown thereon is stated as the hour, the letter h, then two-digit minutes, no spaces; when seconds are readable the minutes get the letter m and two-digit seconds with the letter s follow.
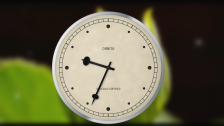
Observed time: 9h34
